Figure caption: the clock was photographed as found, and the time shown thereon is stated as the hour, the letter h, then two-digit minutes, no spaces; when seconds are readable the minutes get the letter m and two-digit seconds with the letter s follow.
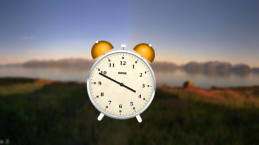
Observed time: 3h49
